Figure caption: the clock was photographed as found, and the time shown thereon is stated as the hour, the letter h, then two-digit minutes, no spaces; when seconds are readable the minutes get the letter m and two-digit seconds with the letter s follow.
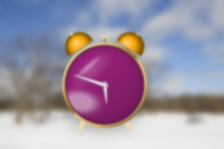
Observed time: 5h48
